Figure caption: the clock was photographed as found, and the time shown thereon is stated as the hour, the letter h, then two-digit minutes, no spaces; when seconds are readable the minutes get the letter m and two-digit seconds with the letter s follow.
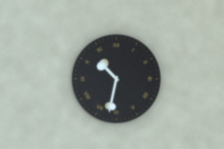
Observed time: 10h32
